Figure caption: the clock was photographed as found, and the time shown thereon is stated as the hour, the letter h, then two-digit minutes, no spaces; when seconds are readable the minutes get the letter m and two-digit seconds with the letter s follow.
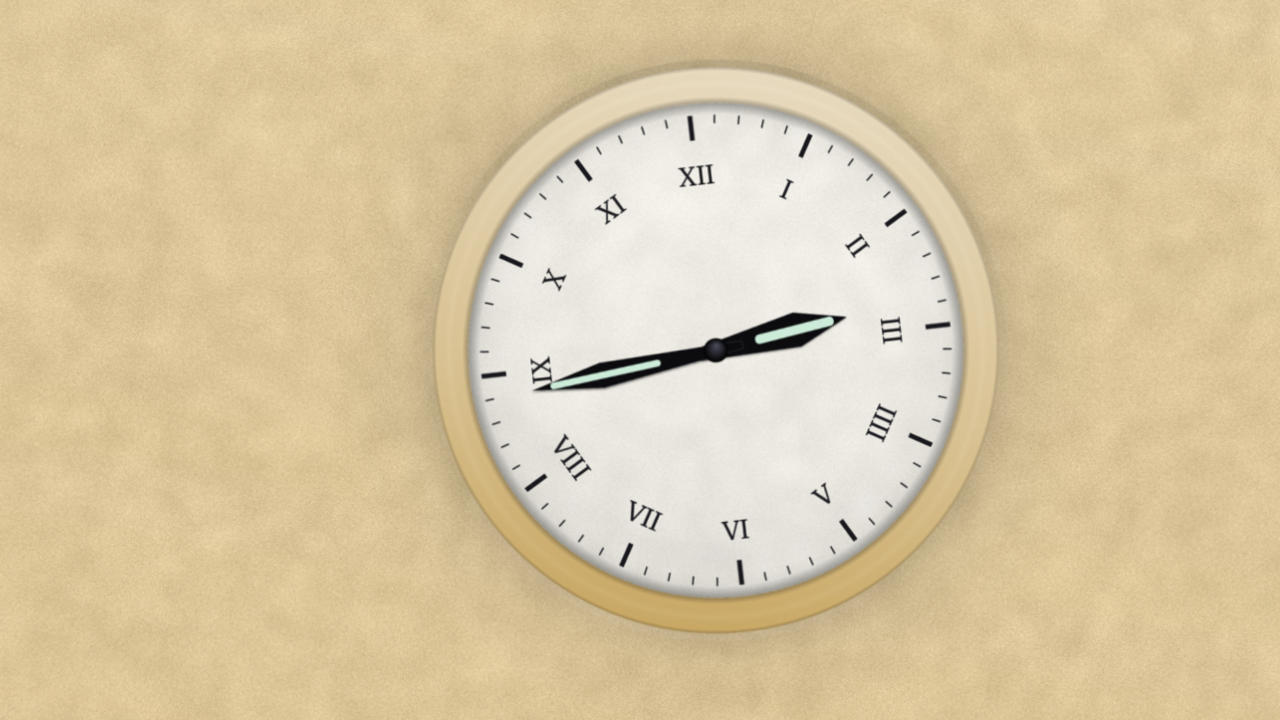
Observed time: 2h44
